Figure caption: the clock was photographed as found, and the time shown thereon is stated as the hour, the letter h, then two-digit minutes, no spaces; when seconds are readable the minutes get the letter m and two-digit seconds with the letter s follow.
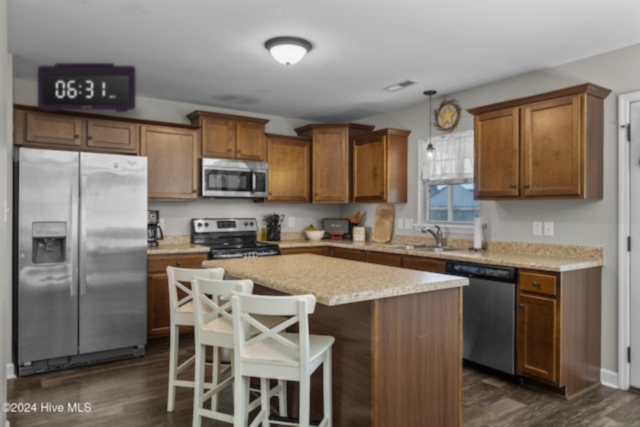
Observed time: 6h31
